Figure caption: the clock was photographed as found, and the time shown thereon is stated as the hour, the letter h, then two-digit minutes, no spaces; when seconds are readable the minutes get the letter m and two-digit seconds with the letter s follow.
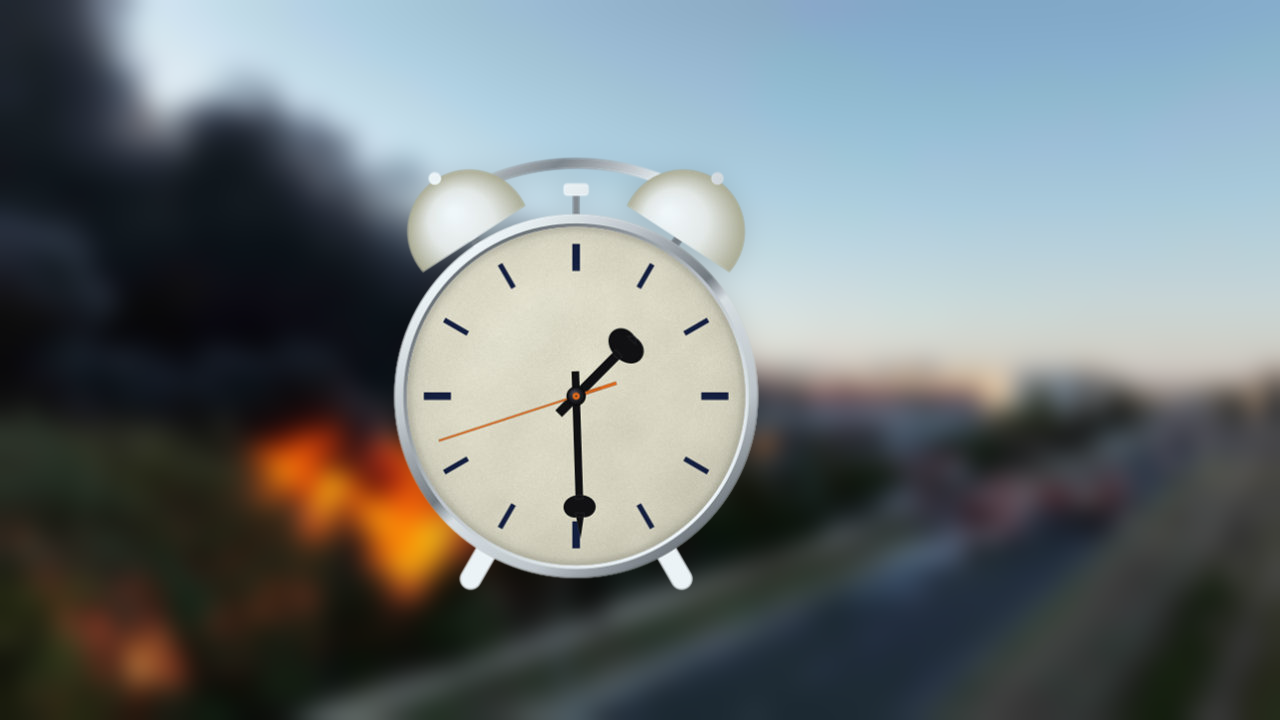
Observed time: 1h29m42s
